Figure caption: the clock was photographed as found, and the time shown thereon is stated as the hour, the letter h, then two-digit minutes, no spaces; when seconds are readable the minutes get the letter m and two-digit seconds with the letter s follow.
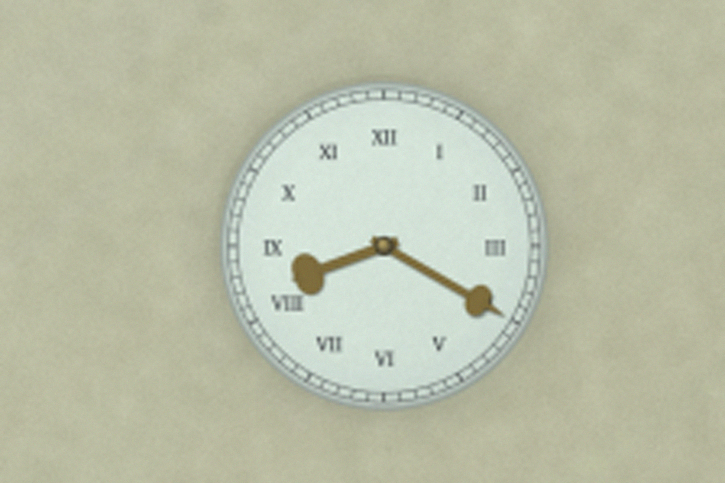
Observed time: 8h20
